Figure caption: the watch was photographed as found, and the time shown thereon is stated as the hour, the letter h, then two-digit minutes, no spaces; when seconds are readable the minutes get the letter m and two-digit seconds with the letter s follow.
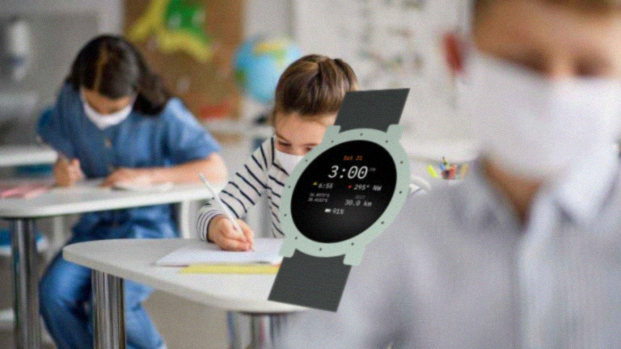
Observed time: 3h00
